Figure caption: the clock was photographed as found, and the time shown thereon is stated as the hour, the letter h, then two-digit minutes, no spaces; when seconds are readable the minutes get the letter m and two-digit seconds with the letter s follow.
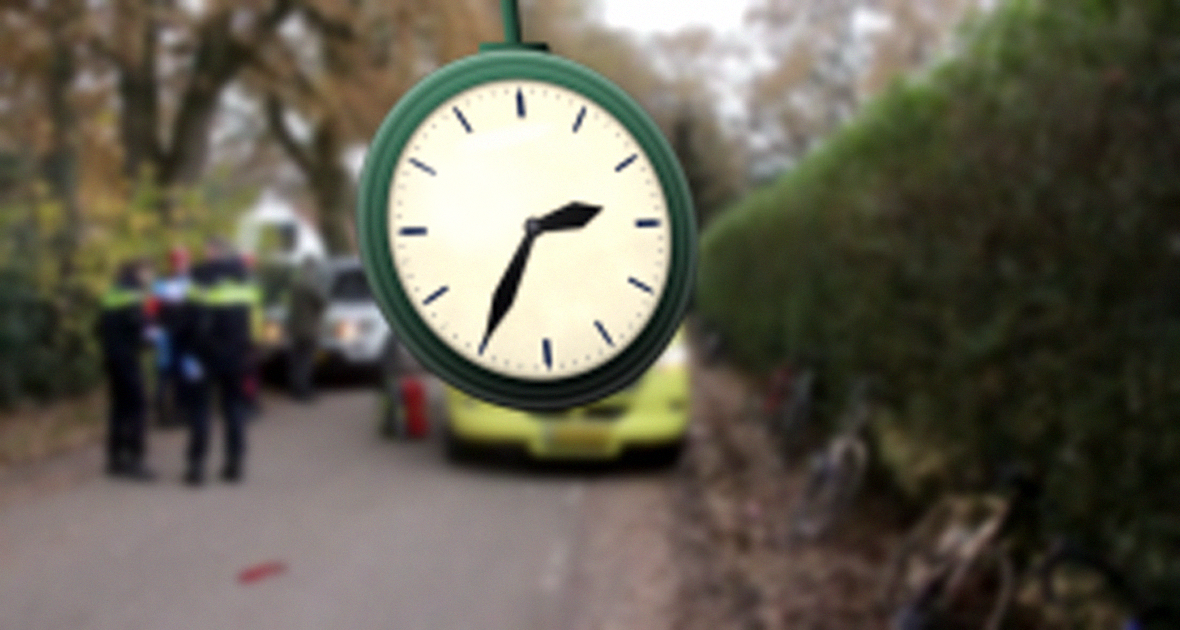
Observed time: 2h35
